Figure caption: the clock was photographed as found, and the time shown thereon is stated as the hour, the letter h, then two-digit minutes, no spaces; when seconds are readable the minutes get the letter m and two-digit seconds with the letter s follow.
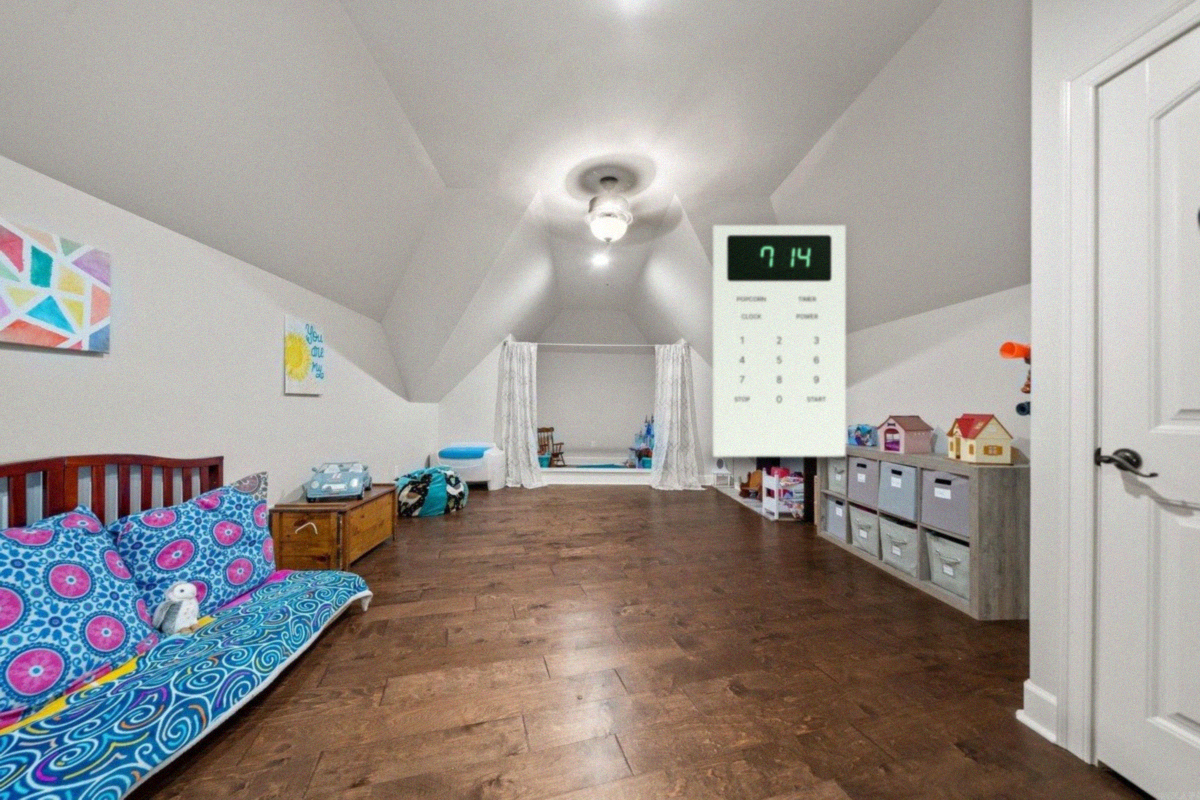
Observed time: 7h14
